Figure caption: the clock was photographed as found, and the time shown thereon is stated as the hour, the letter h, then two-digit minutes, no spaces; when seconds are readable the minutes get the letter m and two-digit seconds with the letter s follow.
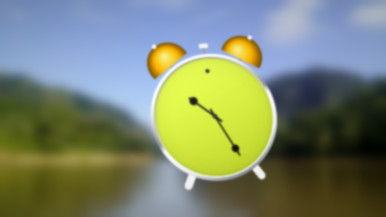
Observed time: 10h26
